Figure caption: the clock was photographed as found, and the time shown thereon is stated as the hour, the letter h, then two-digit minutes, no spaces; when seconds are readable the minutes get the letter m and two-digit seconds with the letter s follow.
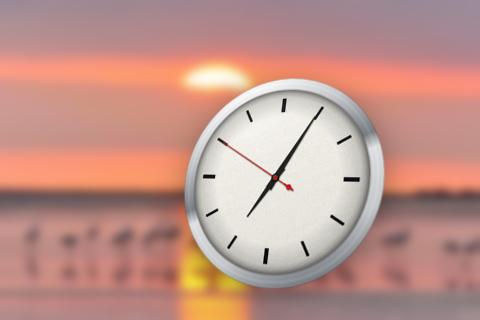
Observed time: 7h04m50s
